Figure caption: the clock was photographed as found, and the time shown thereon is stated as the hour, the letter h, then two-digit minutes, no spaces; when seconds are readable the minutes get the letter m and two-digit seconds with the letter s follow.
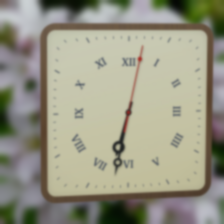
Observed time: 6h32m02s
